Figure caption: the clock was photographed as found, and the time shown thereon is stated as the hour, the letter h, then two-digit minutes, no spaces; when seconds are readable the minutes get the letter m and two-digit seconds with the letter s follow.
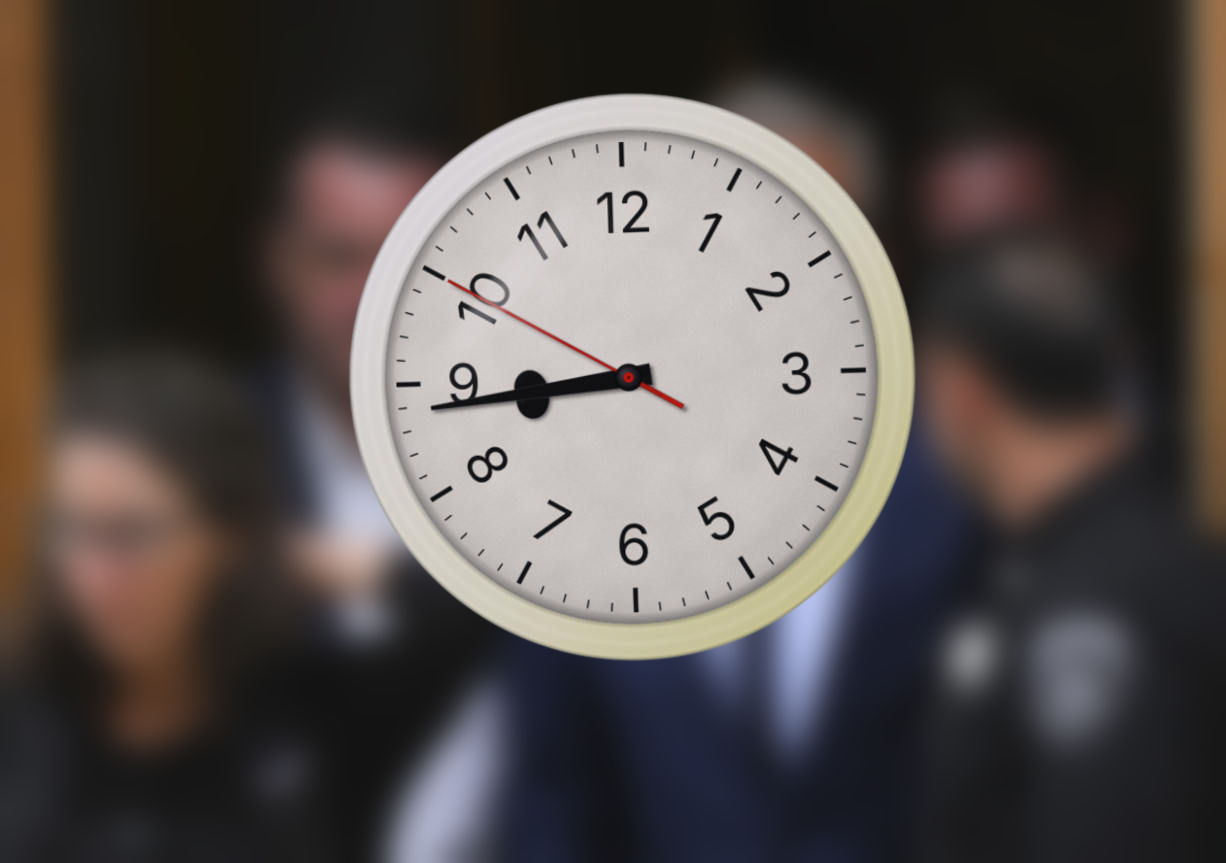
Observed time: 8h43m50s
